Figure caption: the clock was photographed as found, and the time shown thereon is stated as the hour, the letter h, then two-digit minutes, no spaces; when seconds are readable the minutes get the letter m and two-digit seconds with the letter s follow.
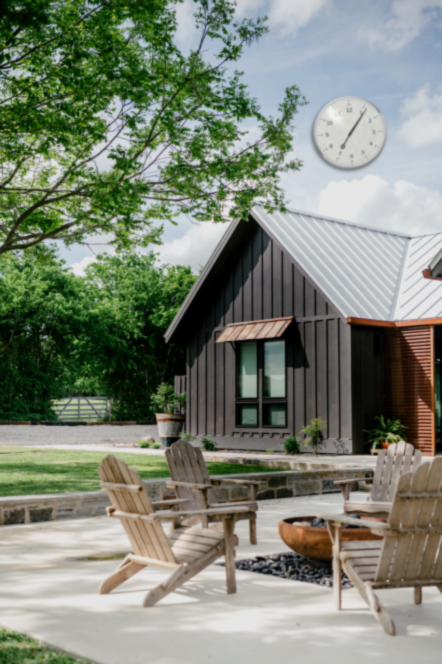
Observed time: 7h06
